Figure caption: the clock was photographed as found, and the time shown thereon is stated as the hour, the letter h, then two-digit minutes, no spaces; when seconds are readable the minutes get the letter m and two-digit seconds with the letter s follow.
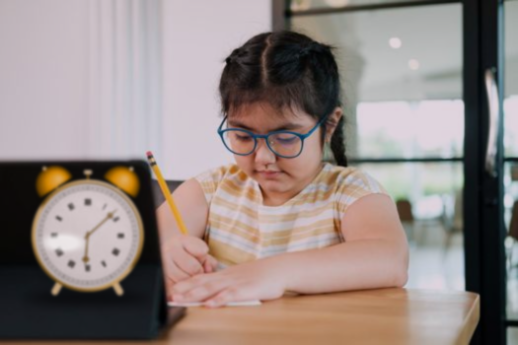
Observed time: 6h08
